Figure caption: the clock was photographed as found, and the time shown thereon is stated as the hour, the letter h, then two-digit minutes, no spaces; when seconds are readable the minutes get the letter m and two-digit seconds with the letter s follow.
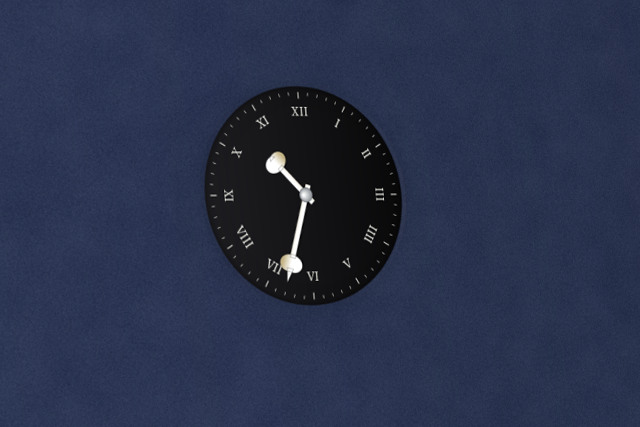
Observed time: 10h33
